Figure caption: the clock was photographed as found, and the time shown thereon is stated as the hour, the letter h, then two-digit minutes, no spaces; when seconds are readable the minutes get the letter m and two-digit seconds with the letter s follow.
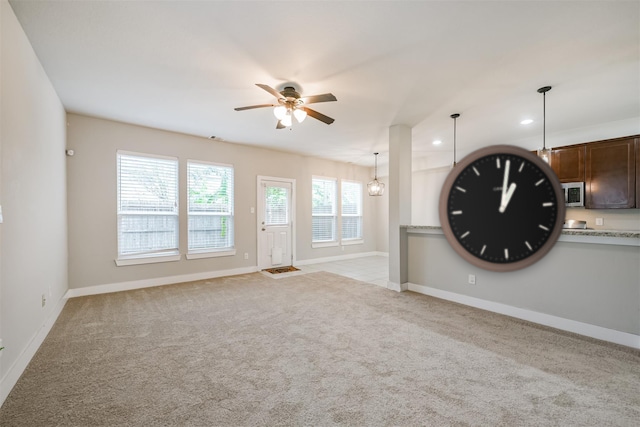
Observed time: 1h02
